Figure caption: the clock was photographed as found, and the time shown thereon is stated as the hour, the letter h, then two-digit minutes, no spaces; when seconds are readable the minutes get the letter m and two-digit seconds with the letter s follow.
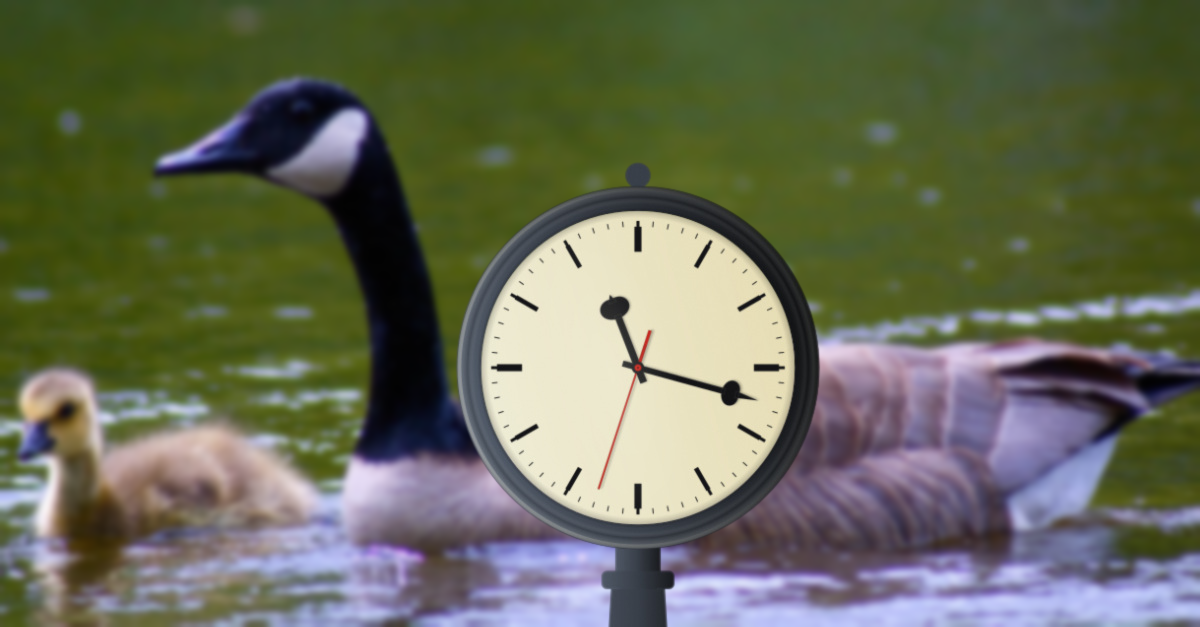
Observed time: 11h17m33s
